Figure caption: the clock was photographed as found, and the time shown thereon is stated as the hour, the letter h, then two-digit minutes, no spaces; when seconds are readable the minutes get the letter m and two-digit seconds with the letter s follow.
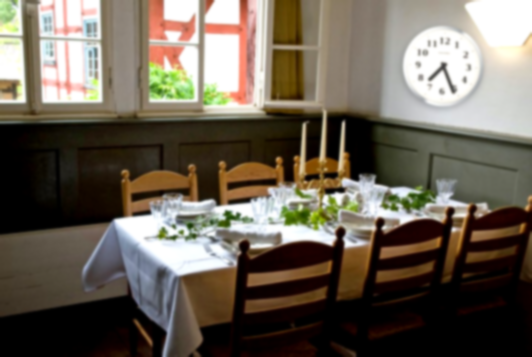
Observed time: 7h26
